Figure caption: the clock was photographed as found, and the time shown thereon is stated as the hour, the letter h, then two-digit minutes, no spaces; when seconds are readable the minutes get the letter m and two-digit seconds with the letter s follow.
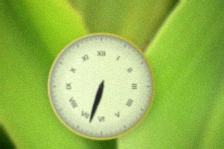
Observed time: 6h33
